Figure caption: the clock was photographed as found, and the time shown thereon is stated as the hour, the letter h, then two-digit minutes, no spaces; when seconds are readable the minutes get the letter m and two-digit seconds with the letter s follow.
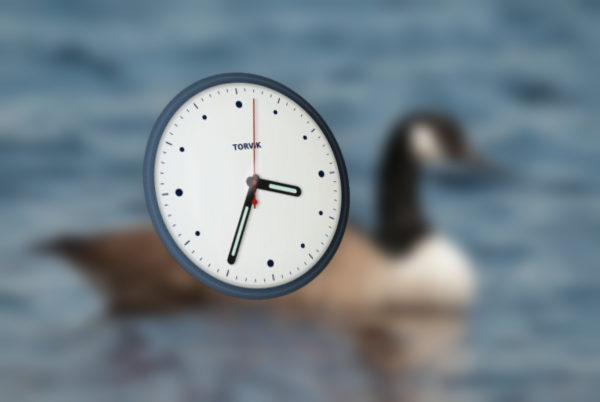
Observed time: 3h35m02s
